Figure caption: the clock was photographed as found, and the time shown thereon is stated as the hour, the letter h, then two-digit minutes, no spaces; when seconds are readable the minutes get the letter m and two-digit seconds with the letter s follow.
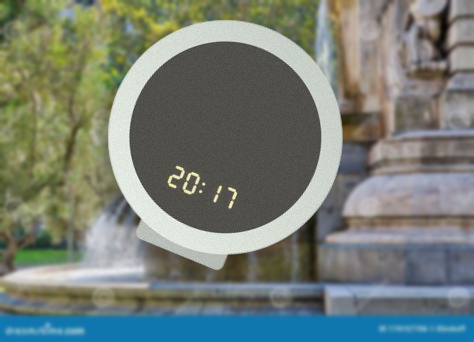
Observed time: 20h17
